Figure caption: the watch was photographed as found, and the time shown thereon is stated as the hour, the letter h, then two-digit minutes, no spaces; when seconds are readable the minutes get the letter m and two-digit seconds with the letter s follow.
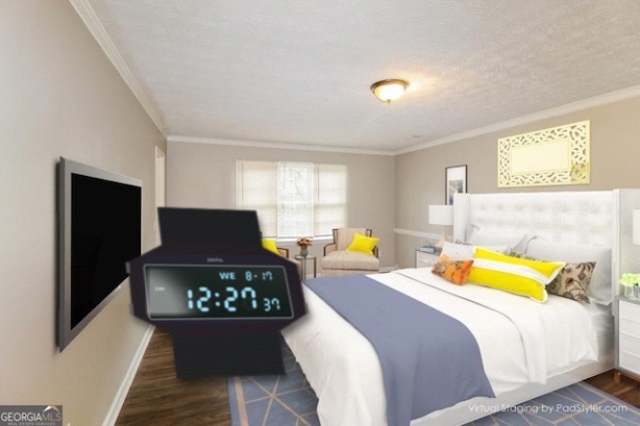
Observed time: 12h27m37s
